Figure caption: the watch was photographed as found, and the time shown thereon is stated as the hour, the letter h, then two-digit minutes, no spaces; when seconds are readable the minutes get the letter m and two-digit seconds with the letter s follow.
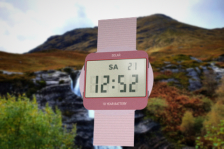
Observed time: 12h52
